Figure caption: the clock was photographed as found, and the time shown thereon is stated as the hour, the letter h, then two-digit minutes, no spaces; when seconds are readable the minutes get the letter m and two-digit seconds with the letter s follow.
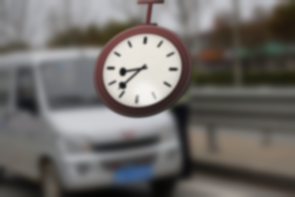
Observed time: 8h37
